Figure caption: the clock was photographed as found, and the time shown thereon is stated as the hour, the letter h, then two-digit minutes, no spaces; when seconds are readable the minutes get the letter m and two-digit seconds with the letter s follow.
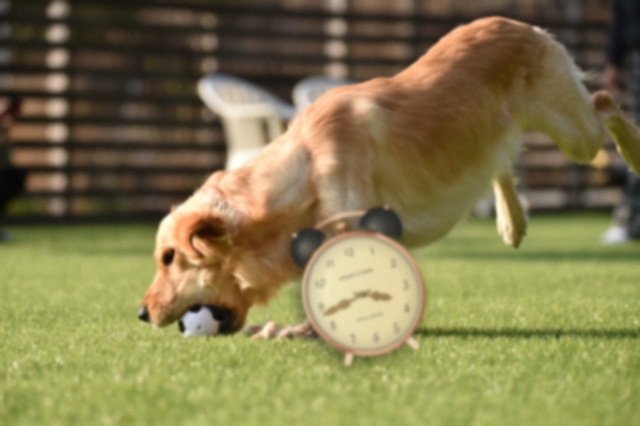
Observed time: 3h43
